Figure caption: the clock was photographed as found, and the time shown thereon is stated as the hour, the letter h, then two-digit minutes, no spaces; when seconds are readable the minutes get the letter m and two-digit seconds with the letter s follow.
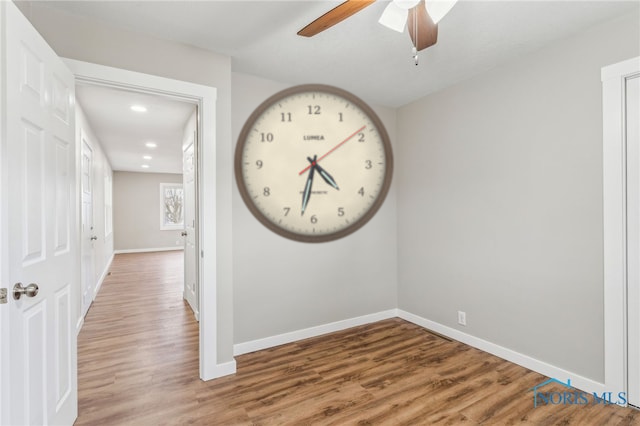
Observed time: 4h32m09s
